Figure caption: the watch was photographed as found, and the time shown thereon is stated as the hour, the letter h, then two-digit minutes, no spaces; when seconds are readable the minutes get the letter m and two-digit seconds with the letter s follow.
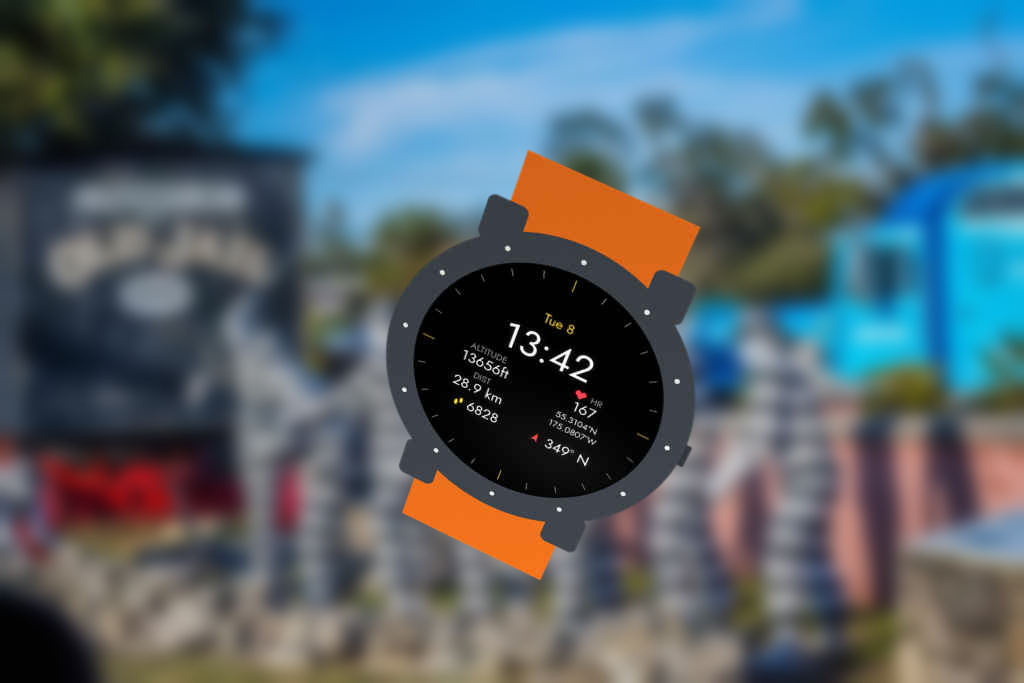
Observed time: 13h42
